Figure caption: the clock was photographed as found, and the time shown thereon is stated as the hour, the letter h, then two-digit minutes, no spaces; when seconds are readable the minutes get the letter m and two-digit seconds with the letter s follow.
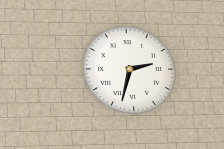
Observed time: 2h33
